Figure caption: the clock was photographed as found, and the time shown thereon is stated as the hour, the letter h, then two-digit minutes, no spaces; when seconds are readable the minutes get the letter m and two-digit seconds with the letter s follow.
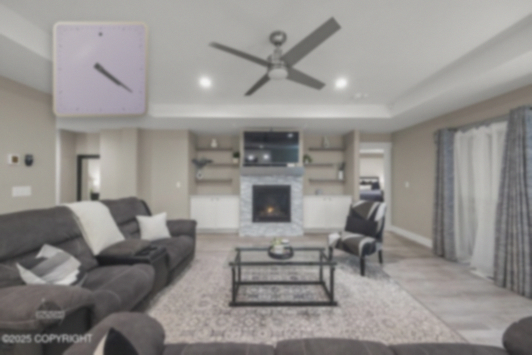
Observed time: 4h21
